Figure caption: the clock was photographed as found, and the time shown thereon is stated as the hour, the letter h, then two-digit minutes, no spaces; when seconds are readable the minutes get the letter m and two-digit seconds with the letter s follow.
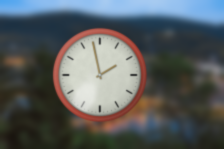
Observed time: 1h58
